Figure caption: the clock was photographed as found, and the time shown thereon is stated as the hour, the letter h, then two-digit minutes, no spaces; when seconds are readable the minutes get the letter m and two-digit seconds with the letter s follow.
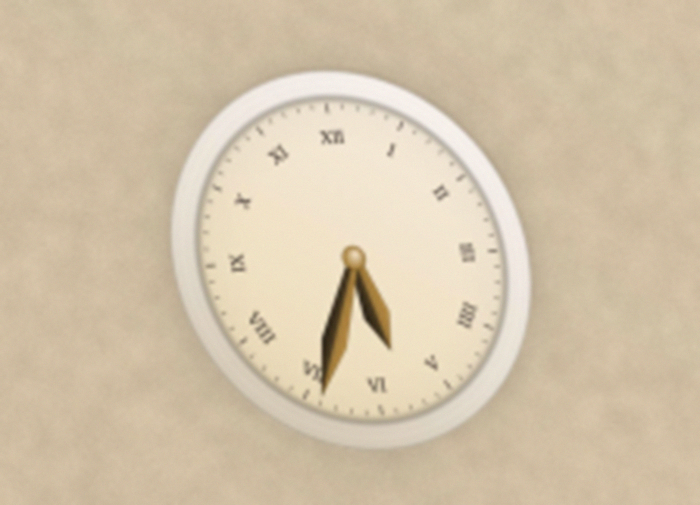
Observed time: 5h34
